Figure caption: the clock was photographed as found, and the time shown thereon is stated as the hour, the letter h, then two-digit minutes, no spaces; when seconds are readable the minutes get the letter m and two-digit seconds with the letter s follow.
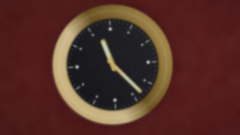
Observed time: 11h23
